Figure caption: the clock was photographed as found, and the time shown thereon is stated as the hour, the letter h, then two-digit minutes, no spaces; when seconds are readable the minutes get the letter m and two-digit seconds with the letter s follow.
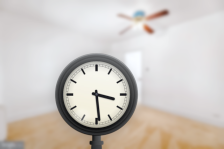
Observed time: 3h29
